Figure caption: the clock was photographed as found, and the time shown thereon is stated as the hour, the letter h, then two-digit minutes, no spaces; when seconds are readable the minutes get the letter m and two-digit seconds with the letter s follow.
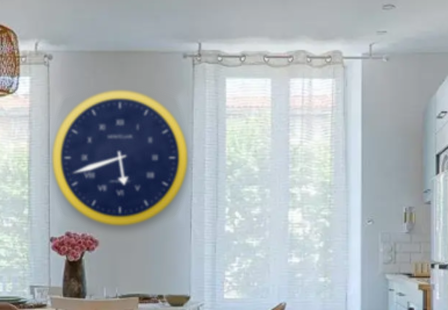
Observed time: 5h42
